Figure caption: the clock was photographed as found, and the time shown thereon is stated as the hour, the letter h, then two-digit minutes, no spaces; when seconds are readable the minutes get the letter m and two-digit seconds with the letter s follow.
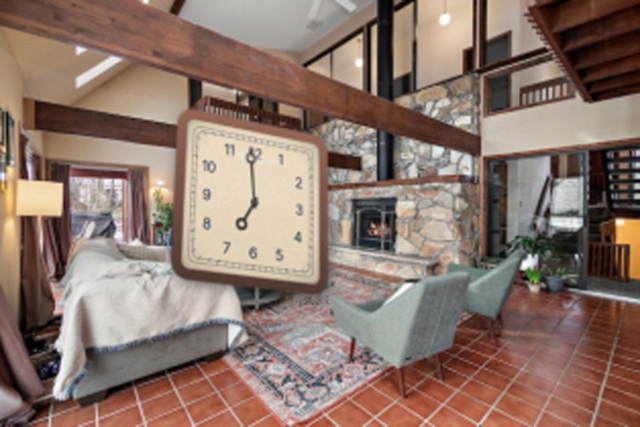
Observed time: 6h59
